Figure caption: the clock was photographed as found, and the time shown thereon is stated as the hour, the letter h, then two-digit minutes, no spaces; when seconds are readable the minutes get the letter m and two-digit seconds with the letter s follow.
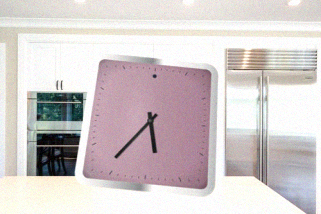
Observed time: 5h36
